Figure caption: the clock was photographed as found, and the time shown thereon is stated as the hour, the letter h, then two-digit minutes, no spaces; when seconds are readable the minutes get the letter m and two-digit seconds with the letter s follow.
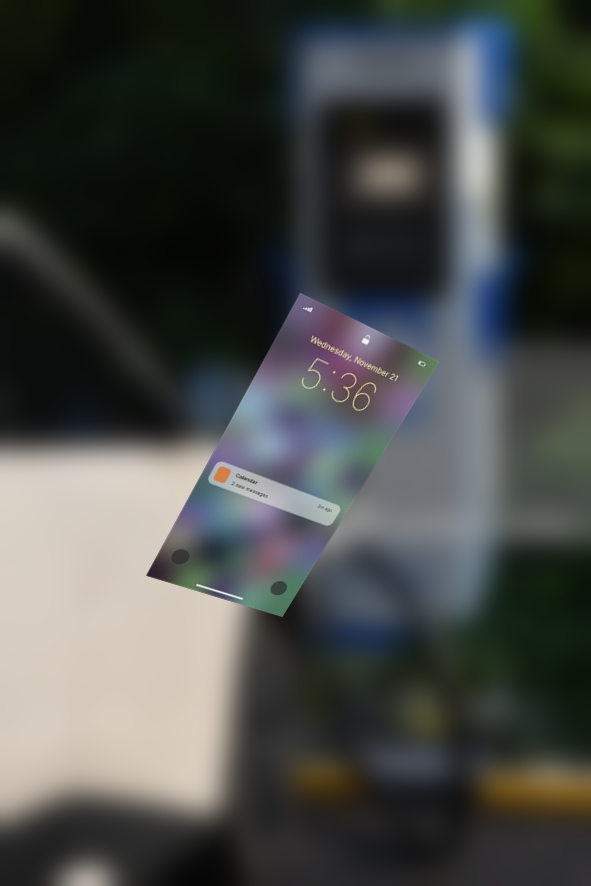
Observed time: 5h36
